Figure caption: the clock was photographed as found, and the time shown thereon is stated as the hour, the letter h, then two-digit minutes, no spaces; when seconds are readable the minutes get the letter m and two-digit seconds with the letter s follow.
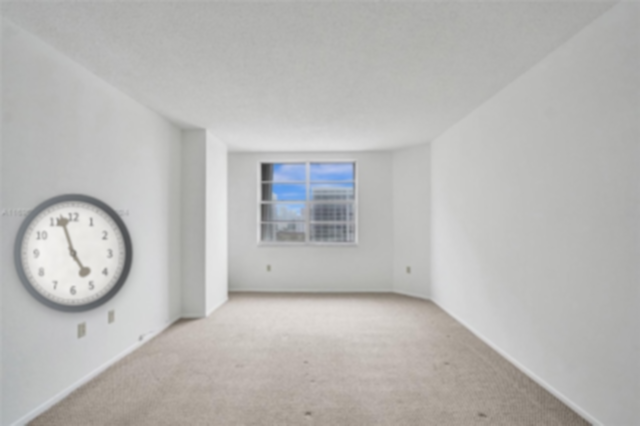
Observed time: 4h57
